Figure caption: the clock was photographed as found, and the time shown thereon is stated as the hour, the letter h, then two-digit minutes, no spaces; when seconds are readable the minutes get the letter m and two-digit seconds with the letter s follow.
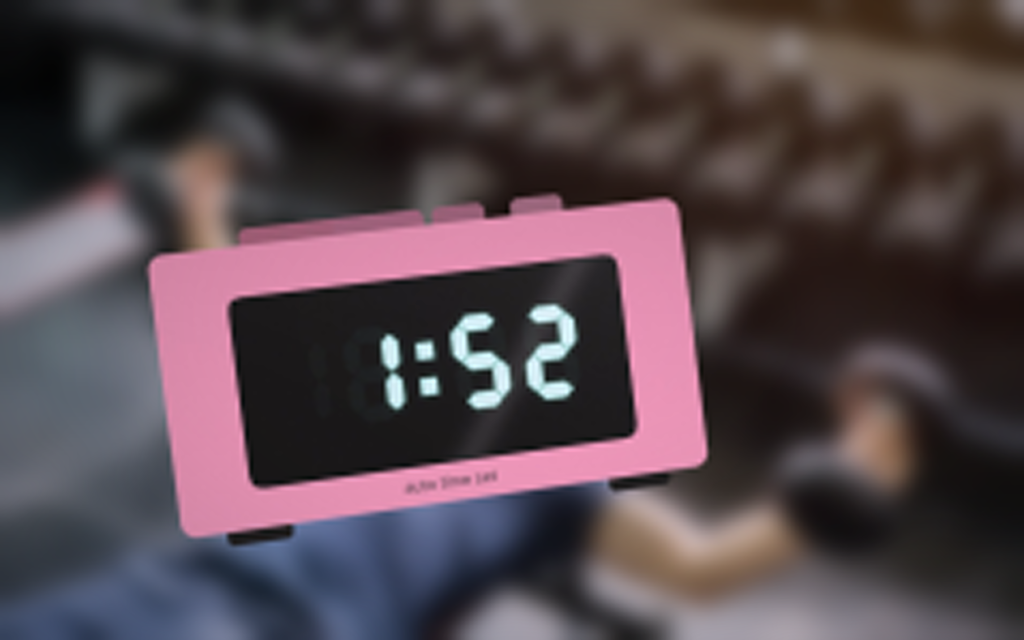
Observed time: 1h52
